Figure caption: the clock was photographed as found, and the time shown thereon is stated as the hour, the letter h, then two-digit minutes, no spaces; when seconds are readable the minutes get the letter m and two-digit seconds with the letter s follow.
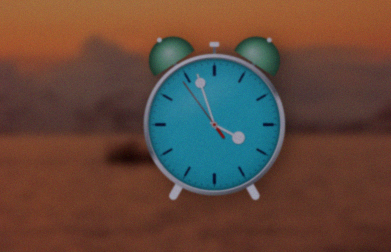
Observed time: 3h56m54s
